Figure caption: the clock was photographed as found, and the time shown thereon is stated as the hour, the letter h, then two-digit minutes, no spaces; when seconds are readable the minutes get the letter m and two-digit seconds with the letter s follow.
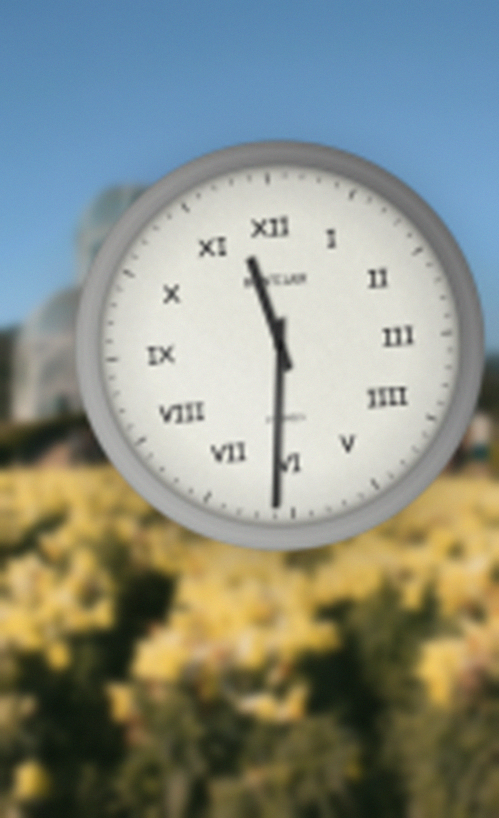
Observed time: 11h31
